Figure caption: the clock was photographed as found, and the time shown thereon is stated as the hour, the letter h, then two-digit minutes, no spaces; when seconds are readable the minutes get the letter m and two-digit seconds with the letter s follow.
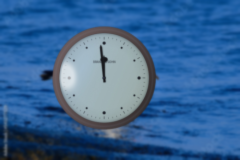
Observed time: 11h59
